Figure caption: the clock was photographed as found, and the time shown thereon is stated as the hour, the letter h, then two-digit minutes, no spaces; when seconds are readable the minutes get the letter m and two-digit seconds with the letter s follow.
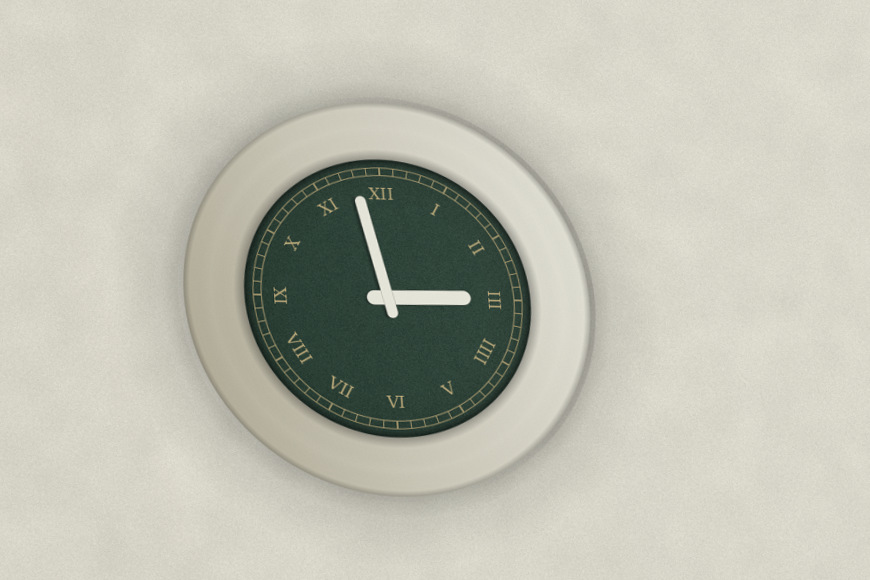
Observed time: 2h58
